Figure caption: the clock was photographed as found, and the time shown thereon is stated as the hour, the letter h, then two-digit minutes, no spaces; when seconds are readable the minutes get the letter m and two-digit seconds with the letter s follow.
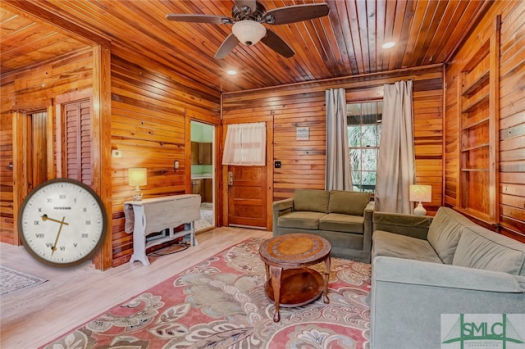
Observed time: 9h33
